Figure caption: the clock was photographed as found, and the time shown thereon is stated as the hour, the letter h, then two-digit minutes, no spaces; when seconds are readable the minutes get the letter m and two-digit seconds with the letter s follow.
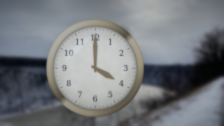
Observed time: 4h00
